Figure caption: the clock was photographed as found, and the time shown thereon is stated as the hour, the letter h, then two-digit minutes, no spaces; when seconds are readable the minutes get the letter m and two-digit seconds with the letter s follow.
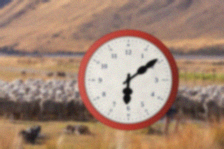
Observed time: 6h09
